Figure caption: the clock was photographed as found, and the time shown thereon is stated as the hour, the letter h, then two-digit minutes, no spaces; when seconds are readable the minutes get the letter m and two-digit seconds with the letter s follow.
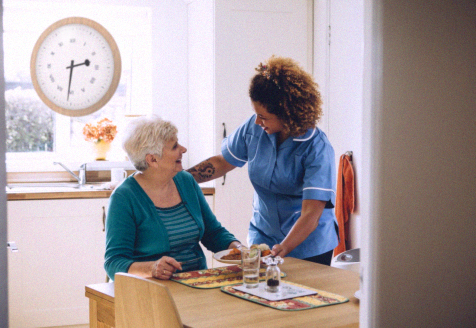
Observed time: 2h31
